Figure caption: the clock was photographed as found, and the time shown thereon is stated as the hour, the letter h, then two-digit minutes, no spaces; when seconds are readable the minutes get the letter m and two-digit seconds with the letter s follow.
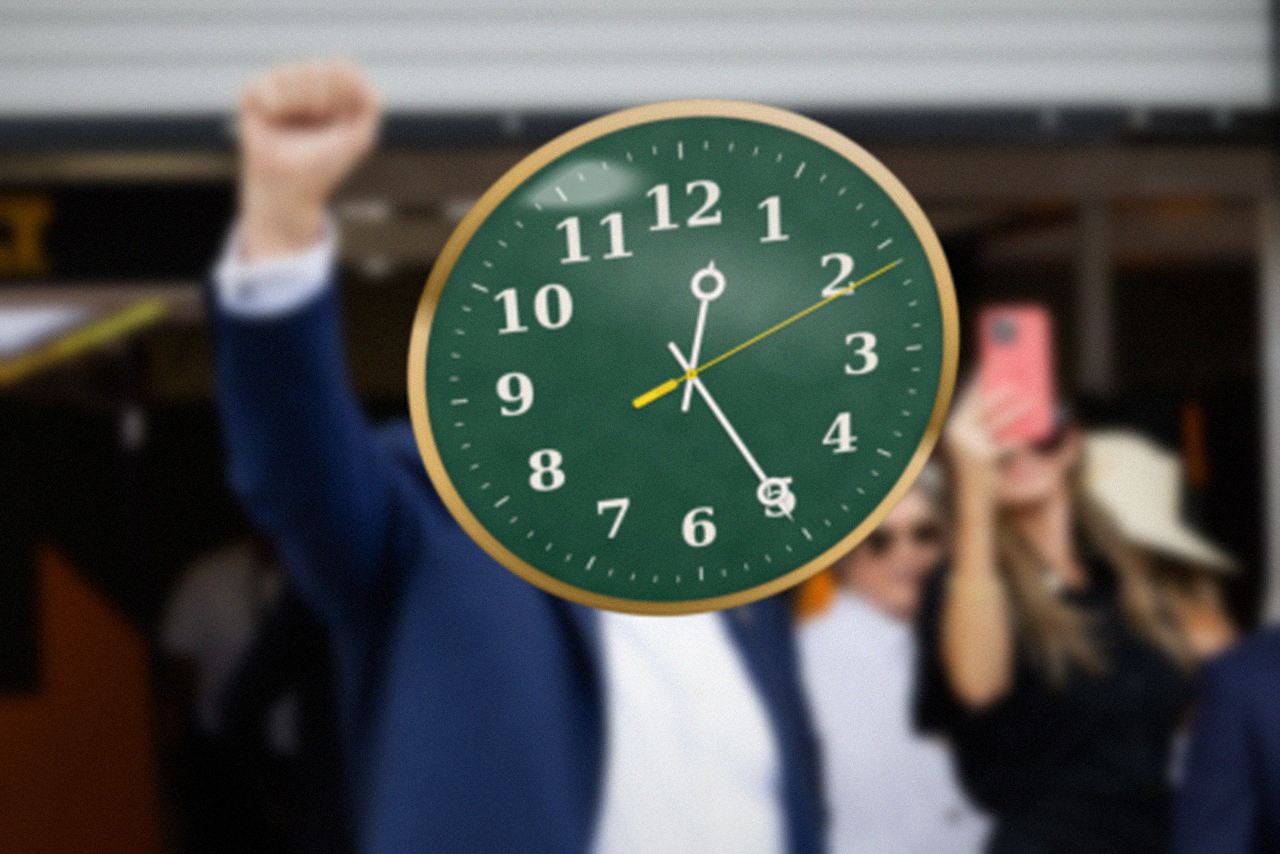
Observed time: 12h25m11s
